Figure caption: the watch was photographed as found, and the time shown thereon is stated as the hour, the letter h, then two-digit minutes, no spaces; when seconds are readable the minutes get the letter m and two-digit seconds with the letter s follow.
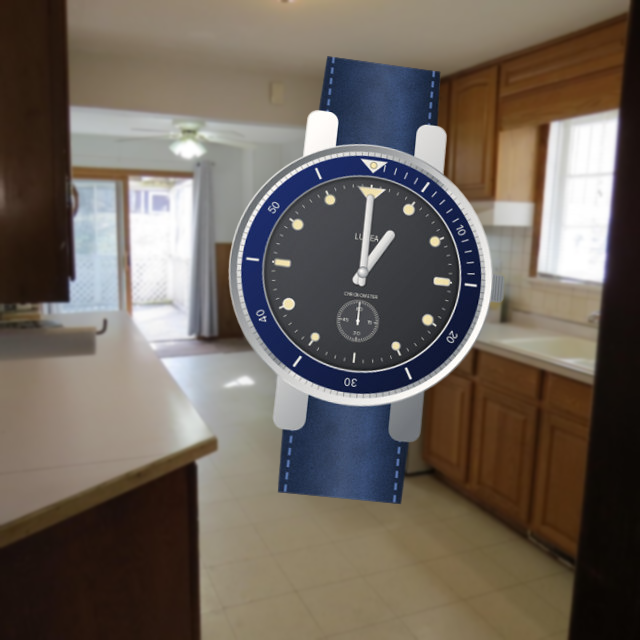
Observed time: 1h00
